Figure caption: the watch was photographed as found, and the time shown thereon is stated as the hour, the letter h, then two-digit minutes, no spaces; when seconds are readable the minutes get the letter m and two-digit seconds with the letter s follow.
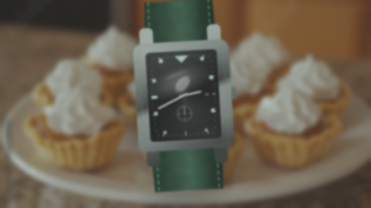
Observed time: 2h41
